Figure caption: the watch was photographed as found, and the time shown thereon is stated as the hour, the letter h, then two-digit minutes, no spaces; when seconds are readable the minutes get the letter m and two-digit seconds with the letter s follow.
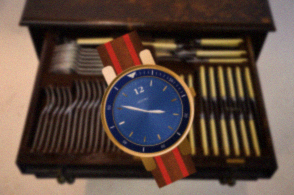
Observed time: 3h51
